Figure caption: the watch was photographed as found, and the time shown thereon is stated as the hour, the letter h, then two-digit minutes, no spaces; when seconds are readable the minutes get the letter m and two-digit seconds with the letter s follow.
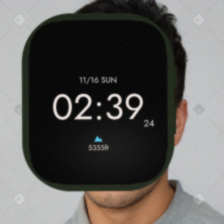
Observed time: 2h39m24s
